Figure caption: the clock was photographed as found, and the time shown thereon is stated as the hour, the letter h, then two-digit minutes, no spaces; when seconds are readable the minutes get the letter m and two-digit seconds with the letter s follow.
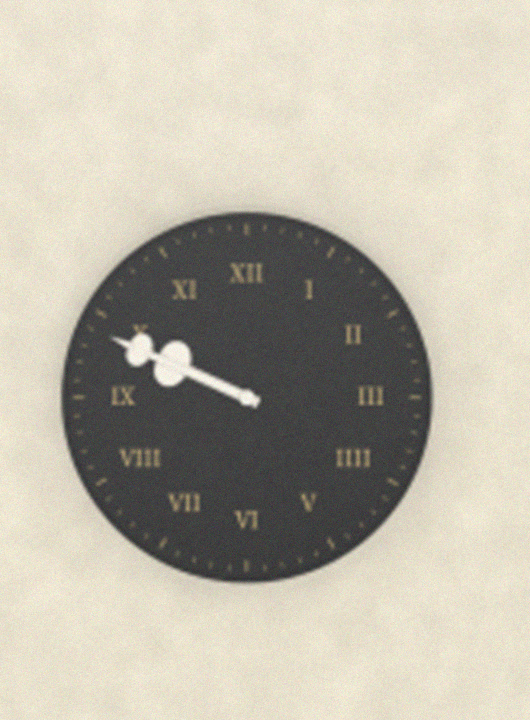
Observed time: 9h49
